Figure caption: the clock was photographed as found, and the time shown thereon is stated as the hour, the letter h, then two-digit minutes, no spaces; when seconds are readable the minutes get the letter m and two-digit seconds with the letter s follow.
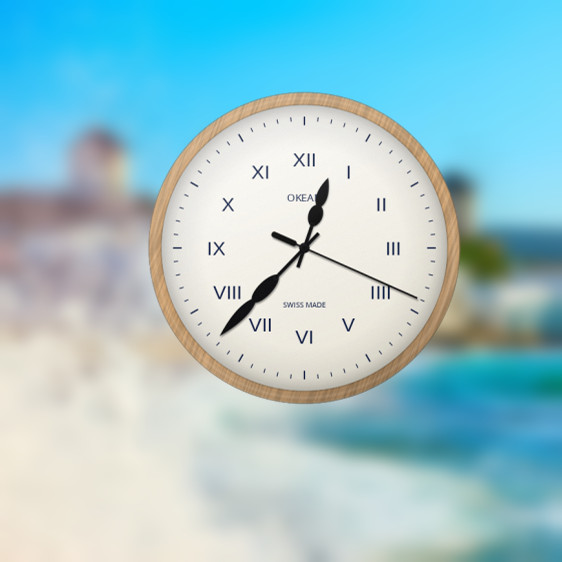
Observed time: 12h37m19s
